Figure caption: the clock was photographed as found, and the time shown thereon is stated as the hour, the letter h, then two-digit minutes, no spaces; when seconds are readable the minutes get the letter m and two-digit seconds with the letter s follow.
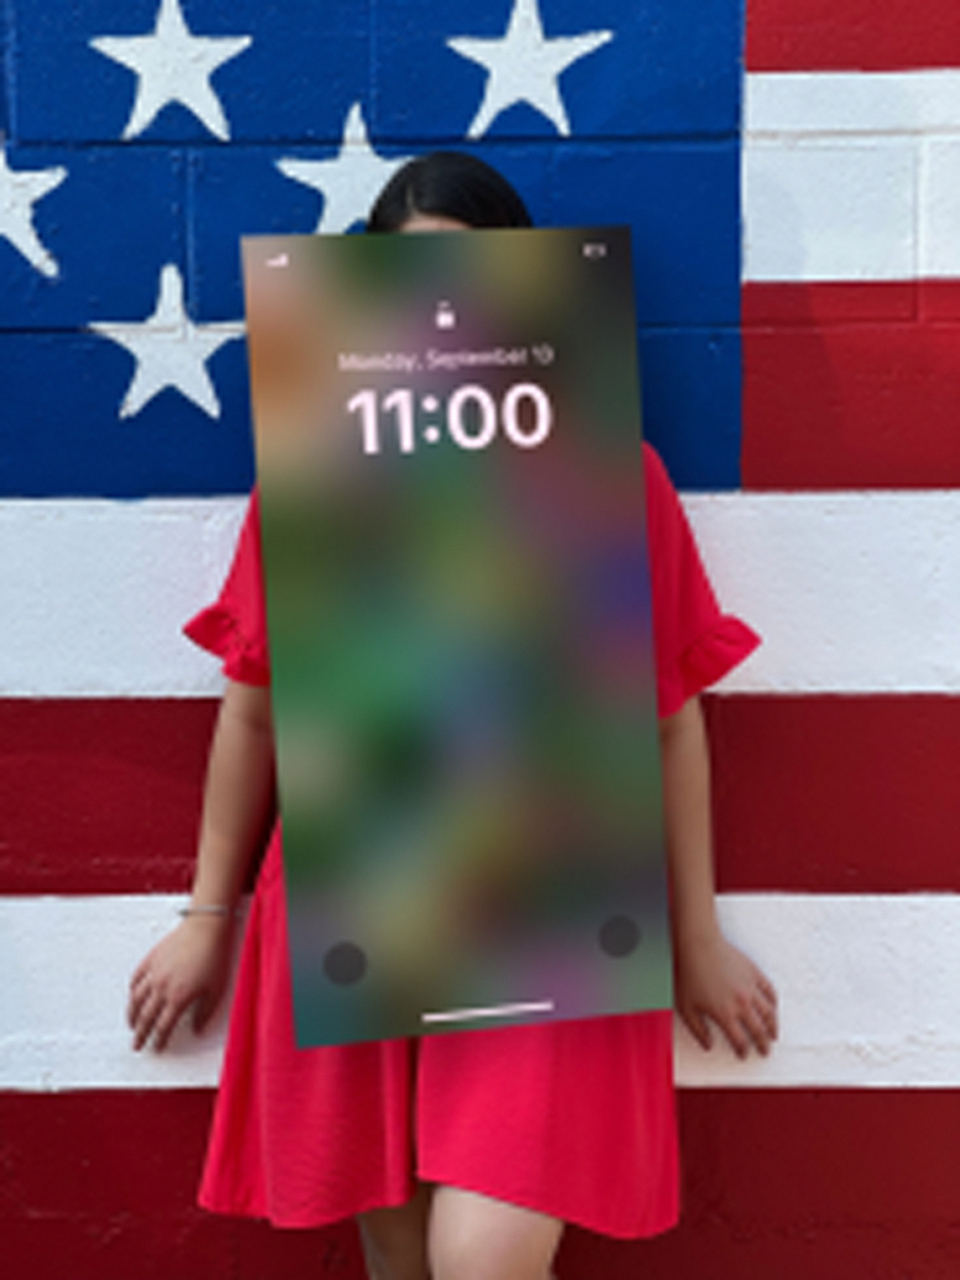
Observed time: 11h00
